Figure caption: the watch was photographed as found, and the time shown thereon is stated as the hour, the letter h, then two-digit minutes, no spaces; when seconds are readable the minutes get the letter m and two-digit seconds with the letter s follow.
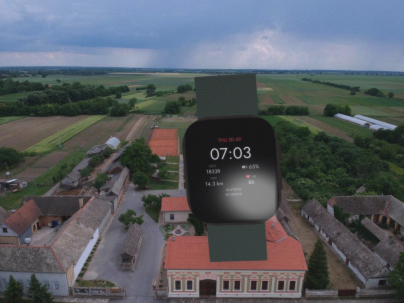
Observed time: 7h03
